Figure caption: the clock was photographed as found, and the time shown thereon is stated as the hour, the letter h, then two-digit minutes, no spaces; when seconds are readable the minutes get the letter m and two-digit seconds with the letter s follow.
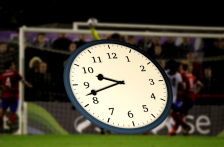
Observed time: 9h42
